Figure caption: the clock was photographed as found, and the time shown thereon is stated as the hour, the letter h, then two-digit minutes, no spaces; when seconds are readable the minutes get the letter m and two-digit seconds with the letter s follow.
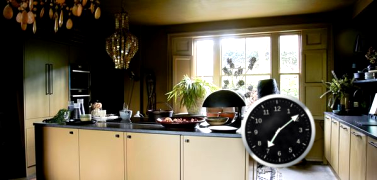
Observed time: 7h09
